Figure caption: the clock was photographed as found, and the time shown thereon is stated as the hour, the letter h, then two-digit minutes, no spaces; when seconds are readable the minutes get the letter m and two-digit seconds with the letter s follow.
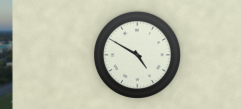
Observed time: 4h50
